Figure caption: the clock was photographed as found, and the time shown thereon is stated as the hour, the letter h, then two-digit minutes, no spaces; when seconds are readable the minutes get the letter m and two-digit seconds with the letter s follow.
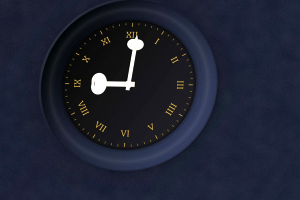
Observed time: 9h01
